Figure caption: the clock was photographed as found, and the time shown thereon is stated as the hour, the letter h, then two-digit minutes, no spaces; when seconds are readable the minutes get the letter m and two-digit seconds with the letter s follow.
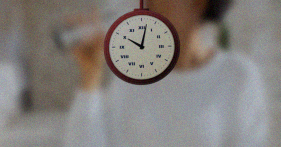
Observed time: 10h02
